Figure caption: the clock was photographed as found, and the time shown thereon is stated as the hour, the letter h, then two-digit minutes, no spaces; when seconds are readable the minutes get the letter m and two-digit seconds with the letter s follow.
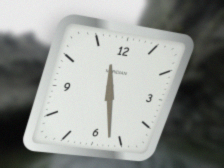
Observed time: 11h27
